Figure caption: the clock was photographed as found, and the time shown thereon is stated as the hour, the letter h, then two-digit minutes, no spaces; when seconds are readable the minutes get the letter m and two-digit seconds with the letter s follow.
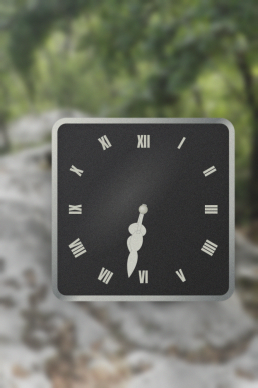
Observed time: 6h32
